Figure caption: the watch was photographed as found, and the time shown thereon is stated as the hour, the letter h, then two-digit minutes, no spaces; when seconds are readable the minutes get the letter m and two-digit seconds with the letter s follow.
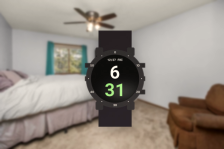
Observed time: 6h31
